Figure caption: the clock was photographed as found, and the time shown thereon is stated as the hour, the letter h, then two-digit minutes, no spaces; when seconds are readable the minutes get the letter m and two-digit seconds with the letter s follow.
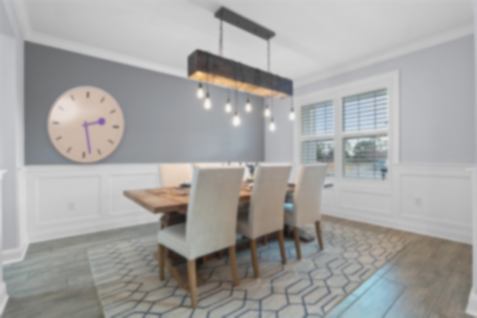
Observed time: 2h28
